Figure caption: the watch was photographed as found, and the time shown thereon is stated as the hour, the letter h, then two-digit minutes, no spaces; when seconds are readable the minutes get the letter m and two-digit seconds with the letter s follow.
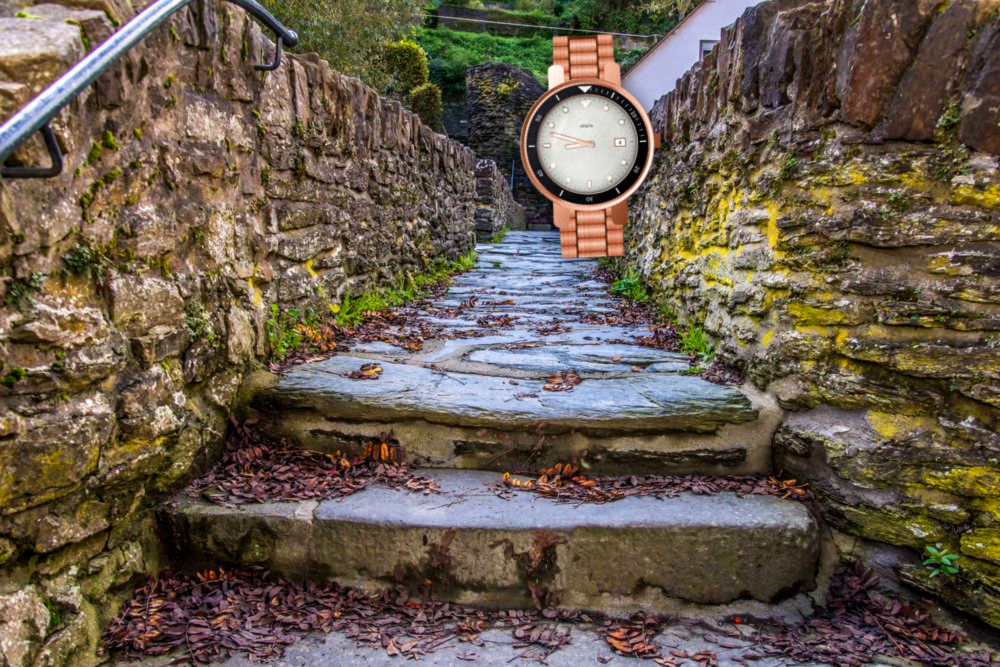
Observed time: 8h48
